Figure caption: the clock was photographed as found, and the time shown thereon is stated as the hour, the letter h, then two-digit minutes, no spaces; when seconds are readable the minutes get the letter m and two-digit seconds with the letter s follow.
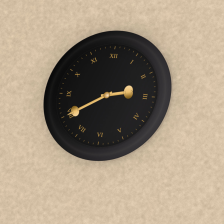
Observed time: 2h40
